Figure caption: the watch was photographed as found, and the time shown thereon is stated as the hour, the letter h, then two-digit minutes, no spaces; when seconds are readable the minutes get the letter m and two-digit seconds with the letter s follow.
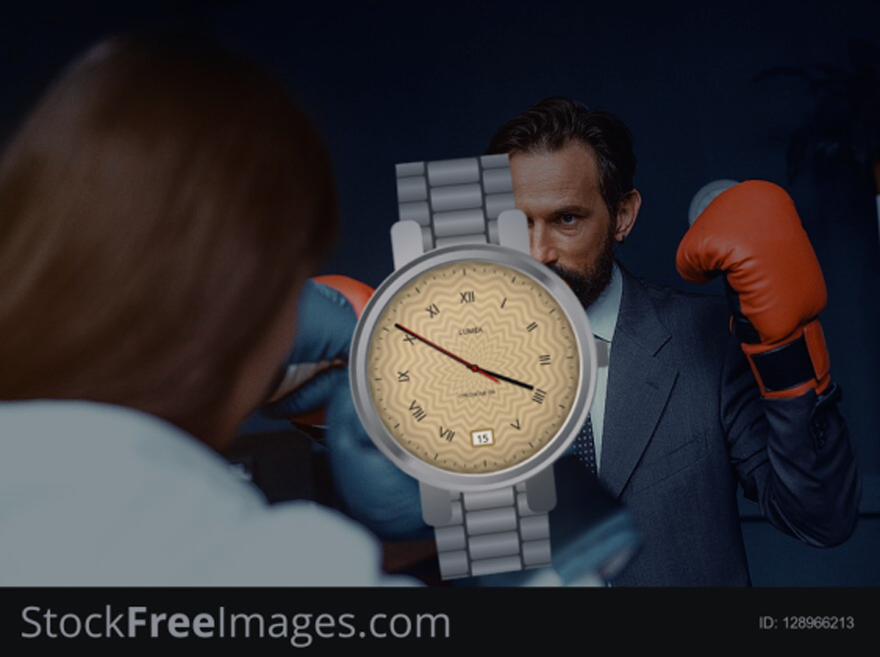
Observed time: 3h50m51s
